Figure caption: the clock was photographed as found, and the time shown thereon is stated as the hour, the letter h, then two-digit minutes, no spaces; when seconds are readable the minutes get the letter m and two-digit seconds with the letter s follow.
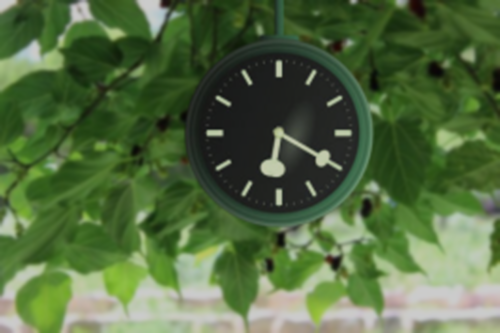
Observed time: 6h20
